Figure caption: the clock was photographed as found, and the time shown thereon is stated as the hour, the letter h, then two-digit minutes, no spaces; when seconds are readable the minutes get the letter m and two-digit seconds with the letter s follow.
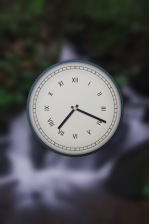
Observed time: 7h19
